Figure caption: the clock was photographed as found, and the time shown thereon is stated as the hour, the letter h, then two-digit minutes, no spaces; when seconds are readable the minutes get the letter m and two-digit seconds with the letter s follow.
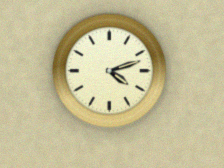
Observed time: 4h12
